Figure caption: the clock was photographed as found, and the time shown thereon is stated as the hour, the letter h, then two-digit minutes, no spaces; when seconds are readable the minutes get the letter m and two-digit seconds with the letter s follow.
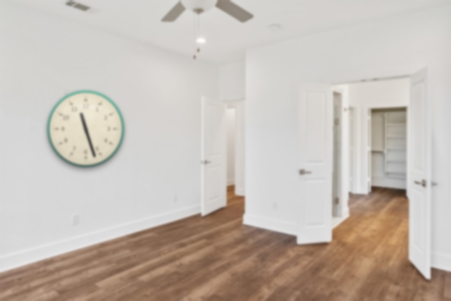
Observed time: 11h27
